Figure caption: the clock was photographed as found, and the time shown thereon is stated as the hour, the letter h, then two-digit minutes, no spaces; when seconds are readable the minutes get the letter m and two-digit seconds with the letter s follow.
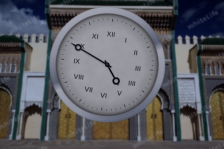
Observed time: 4h49
